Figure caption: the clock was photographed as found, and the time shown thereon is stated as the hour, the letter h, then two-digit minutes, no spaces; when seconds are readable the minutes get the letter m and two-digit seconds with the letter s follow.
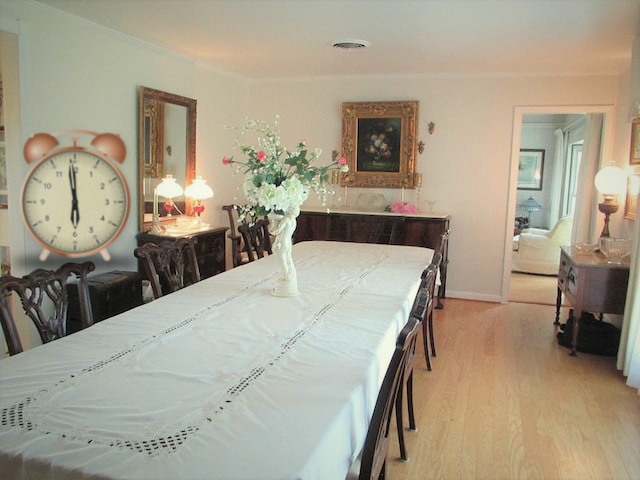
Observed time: 5h59
